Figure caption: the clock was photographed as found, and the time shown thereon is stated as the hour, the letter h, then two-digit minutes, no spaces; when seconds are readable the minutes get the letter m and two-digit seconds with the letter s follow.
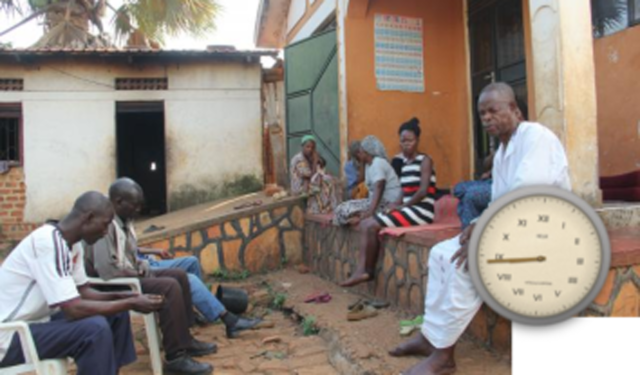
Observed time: 8h44
